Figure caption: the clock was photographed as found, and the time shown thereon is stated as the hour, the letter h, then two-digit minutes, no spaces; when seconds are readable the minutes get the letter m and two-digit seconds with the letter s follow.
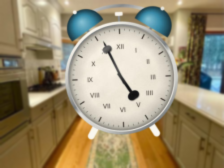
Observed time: 4h56
